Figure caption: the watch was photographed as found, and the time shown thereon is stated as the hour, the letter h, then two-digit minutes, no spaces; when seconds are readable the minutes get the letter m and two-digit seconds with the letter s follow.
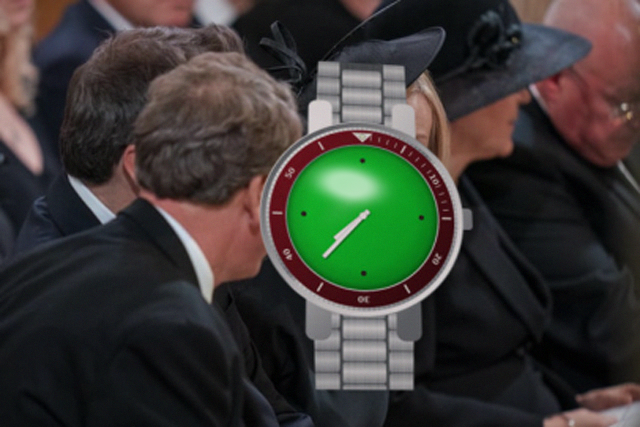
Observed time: 7h37
